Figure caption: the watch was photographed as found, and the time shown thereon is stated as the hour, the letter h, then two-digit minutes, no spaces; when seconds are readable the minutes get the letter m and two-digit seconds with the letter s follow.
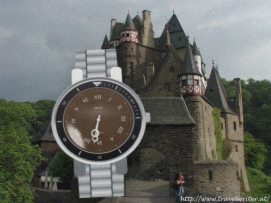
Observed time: 6h32
